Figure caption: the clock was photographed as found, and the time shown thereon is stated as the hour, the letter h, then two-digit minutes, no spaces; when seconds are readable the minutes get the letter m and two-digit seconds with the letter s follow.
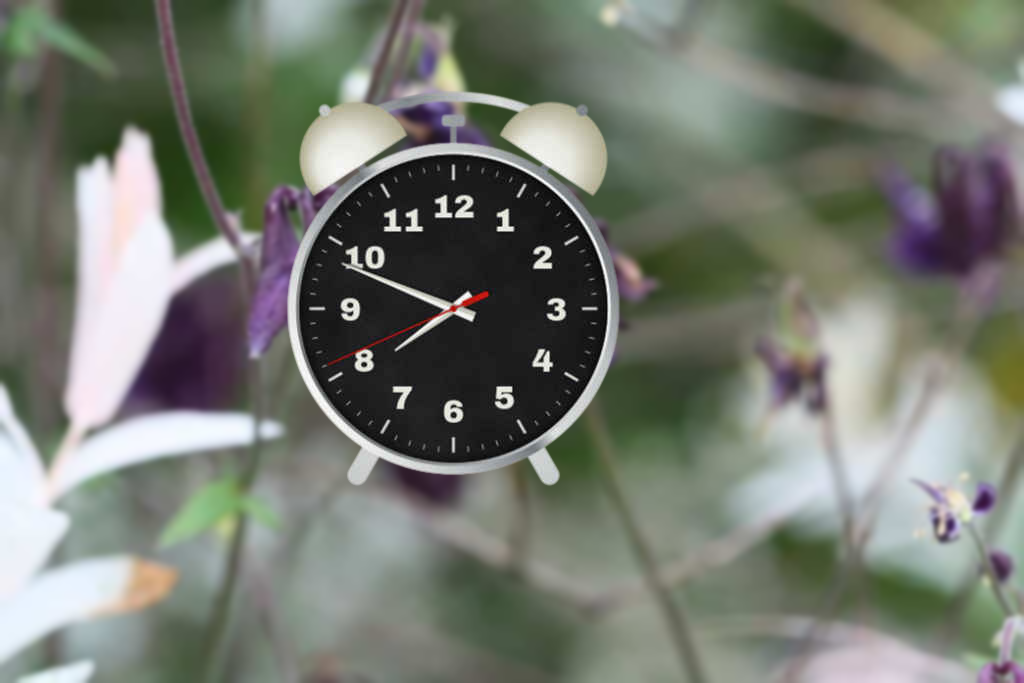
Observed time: 7h48m41s
